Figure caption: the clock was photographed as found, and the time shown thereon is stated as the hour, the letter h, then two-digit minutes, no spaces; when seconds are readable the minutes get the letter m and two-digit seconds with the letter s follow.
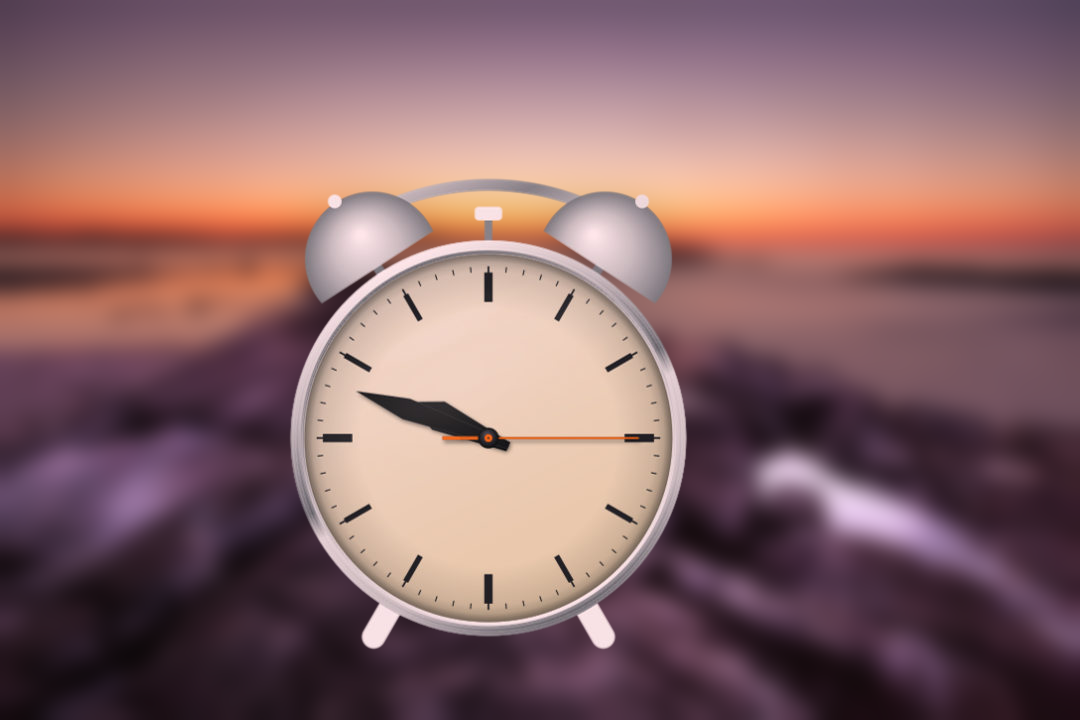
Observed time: 9h48m15s
